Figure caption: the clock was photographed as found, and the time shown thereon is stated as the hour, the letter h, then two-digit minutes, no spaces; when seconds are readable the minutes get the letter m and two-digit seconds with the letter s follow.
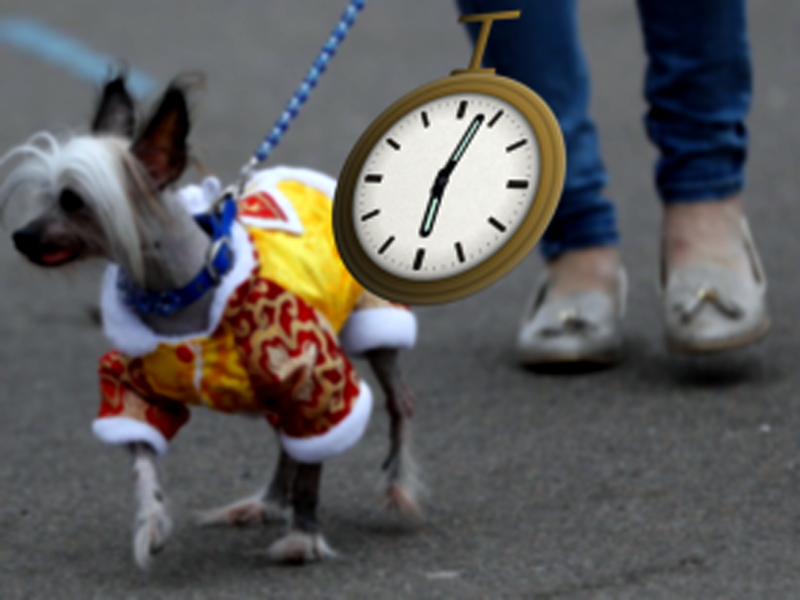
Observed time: 6h03
